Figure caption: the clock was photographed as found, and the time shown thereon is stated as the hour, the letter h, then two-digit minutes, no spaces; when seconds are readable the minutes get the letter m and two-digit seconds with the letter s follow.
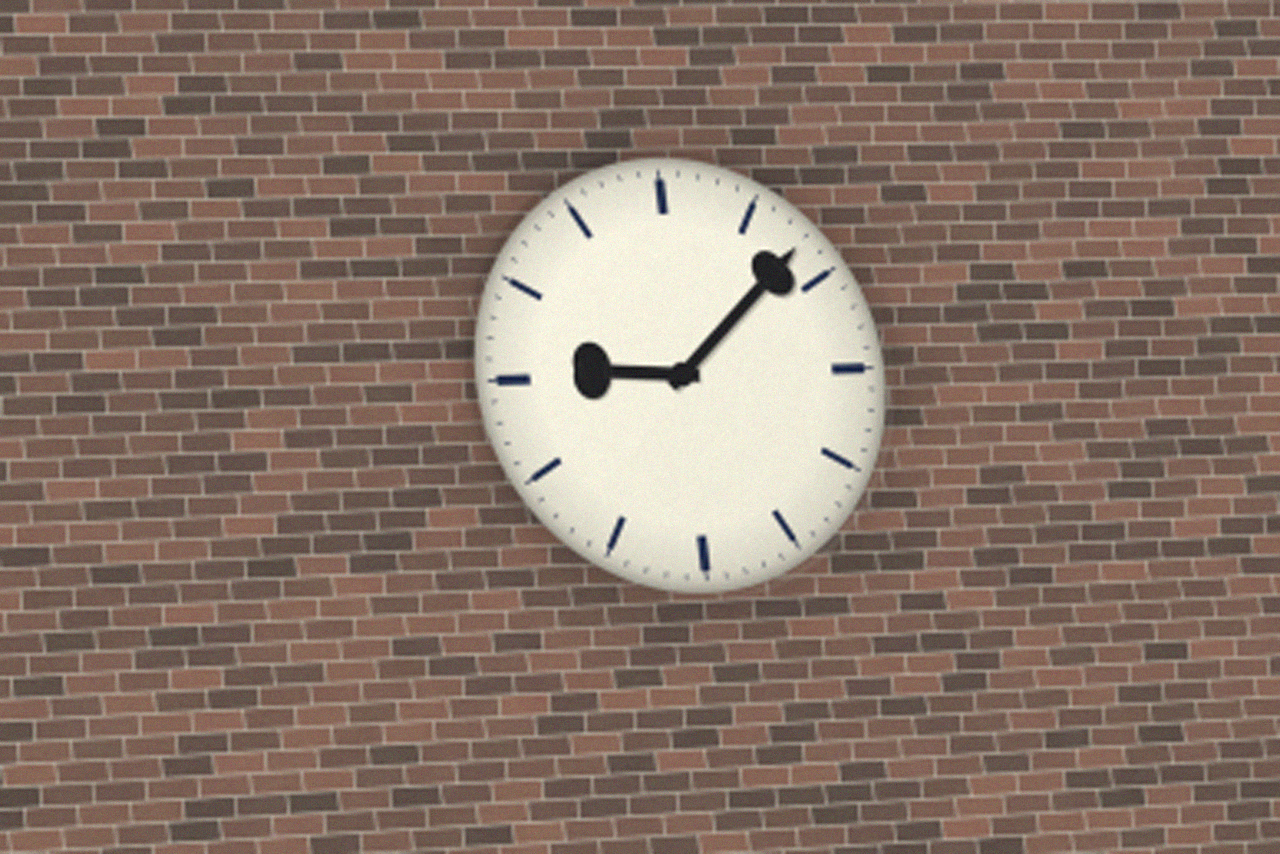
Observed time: 9h08
